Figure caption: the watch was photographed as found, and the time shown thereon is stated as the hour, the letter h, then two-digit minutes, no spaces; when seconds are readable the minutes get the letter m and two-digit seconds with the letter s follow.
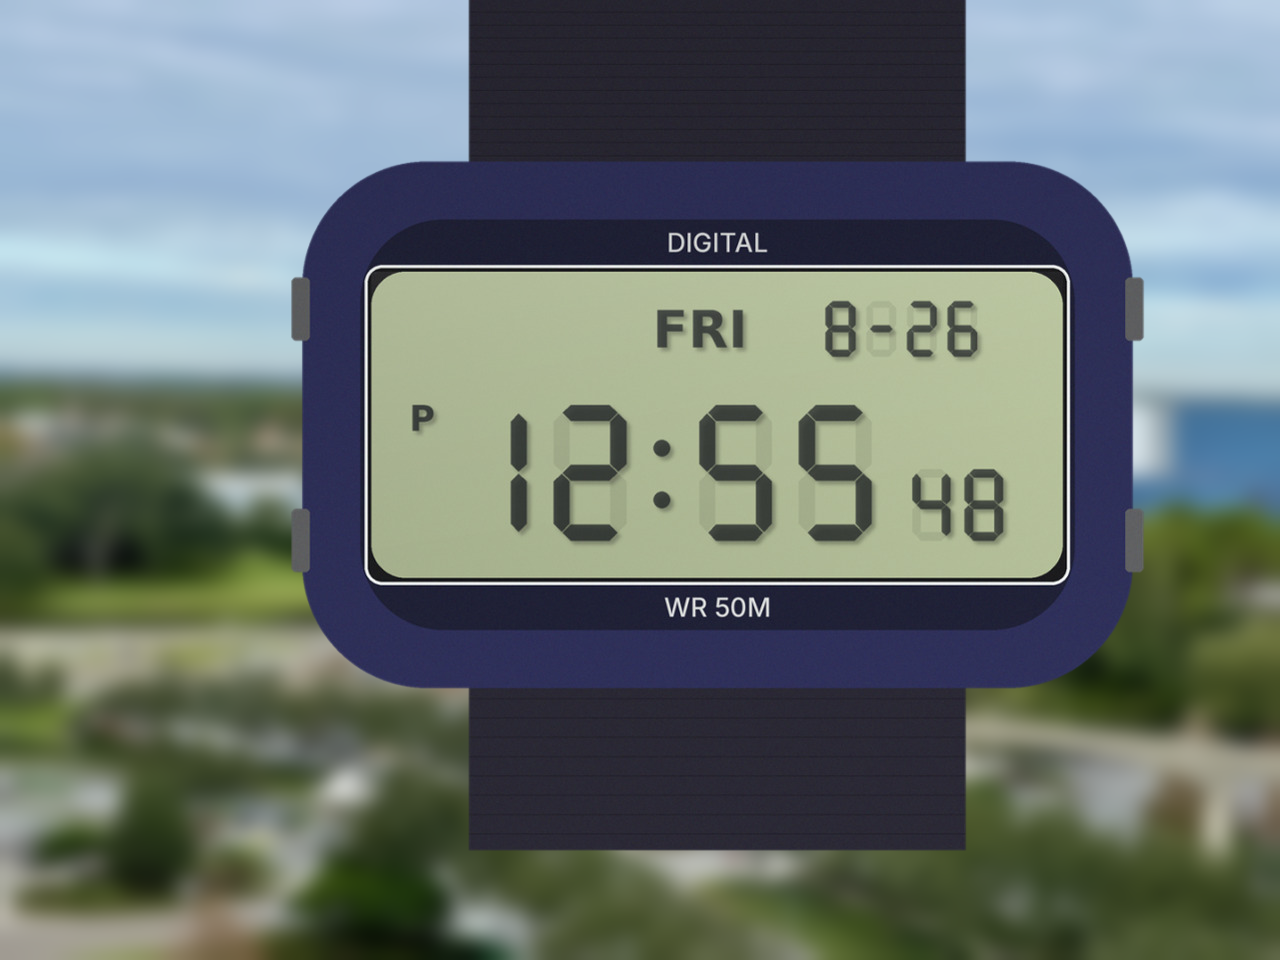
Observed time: 12h55m48s
